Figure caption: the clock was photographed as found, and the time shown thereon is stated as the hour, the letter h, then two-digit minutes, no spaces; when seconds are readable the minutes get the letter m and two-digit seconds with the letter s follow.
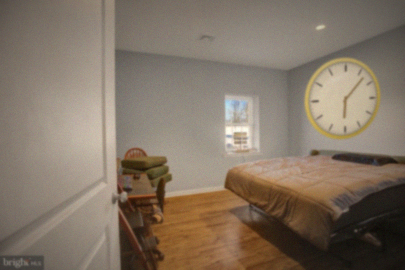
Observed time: 6h07
